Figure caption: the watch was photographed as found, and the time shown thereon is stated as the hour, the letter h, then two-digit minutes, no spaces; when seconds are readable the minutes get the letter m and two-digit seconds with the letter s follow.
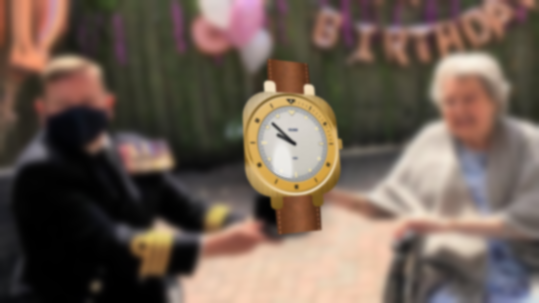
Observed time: 9h52
